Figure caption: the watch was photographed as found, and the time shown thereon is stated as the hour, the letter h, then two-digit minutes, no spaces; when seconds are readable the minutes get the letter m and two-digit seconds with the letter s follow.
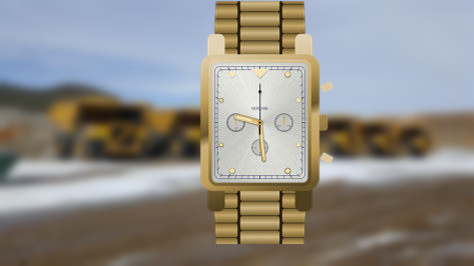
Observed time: 9h29
